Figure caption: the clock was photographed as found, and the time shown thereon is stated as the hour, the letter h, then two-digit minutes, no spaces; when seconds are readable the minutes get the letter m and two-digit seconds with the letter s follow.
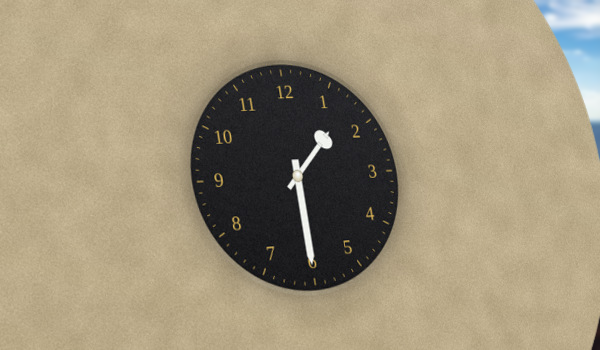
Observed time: 1h30
